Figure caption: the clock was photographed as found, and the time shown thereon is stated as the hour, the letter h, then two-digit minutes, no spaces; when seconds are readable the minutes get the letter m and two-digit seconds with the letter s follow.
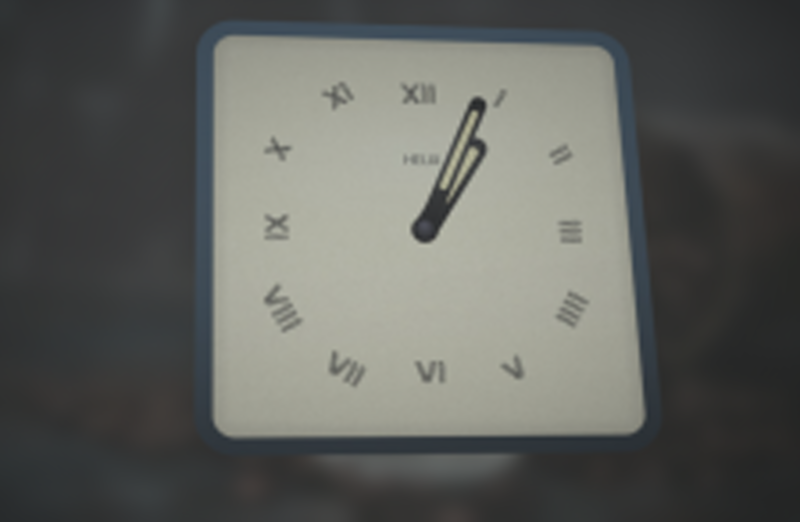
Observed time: 1h04
